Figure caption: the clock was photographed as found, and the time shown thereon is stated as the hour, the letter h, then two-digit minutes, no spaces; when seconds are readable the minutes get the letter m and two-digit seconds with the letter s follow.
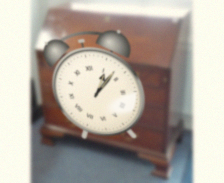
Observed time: 1h08
